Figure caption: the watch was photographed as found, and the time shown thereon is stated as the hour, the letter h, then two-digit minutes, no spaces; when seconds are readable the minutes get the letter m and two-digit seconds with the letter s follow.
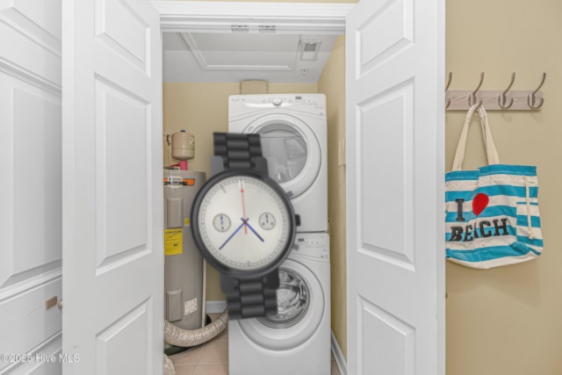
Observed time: 4h38
